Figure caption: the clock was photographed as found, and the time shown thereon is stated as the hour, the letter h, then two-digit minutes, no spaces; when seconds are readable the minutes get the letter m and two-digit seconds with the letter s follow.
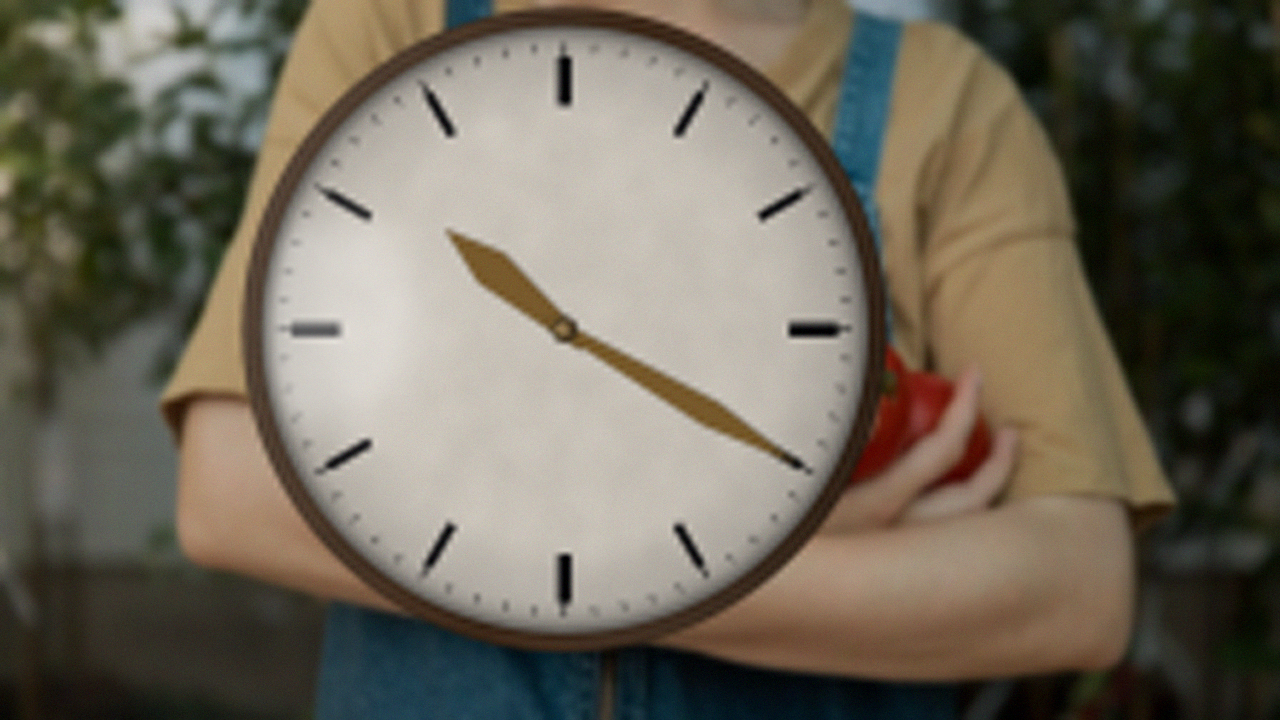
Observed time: 10h20
